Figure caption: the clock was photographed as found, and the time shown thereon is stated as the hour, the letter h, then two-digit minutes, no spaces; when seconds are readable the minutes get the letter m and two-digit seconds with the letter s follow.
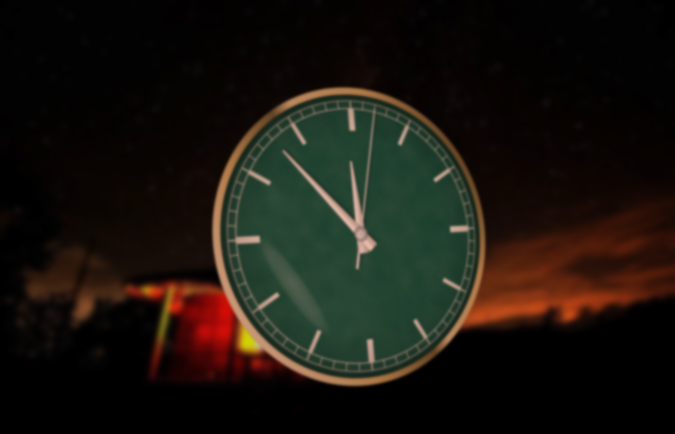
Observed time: 11h53m02s
